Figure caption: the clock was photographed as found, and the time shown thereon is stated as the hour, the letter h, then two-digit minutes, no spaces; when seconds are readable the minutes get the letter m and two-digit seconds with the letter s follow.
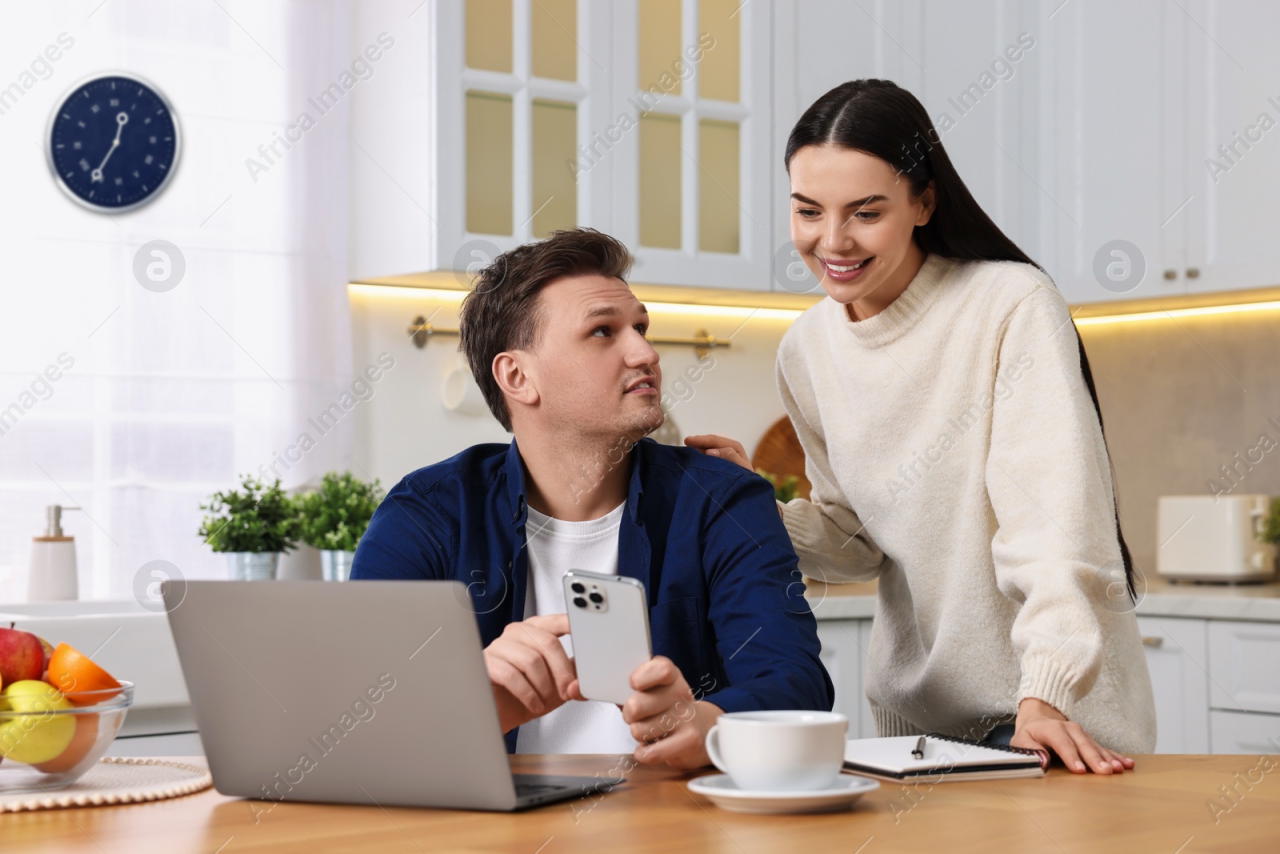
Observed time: 12h36
